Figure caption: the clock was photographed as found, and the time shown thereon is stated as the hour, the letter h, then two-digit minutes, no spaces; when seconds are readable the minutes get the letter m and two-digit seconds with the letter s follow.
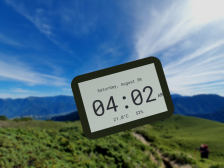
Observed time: 4h02
